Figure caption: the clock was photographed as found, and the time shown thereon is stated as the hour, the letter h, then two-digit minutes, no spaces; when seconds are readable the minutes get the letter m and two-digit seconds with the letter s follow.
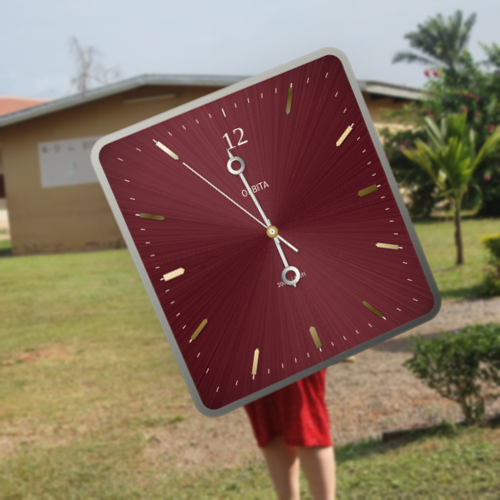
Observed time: 5h58m55s
